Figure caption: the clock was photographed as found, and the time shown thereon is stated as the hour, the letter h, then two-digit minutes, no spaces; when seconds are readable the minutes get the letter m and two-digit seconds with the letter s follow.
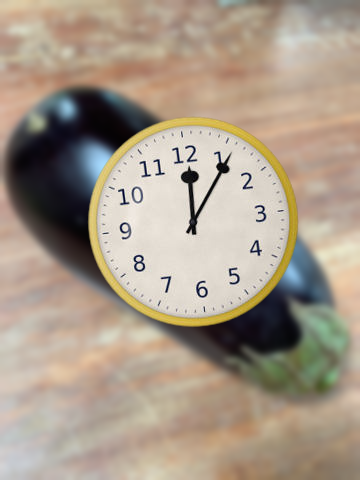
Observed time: 12h06
